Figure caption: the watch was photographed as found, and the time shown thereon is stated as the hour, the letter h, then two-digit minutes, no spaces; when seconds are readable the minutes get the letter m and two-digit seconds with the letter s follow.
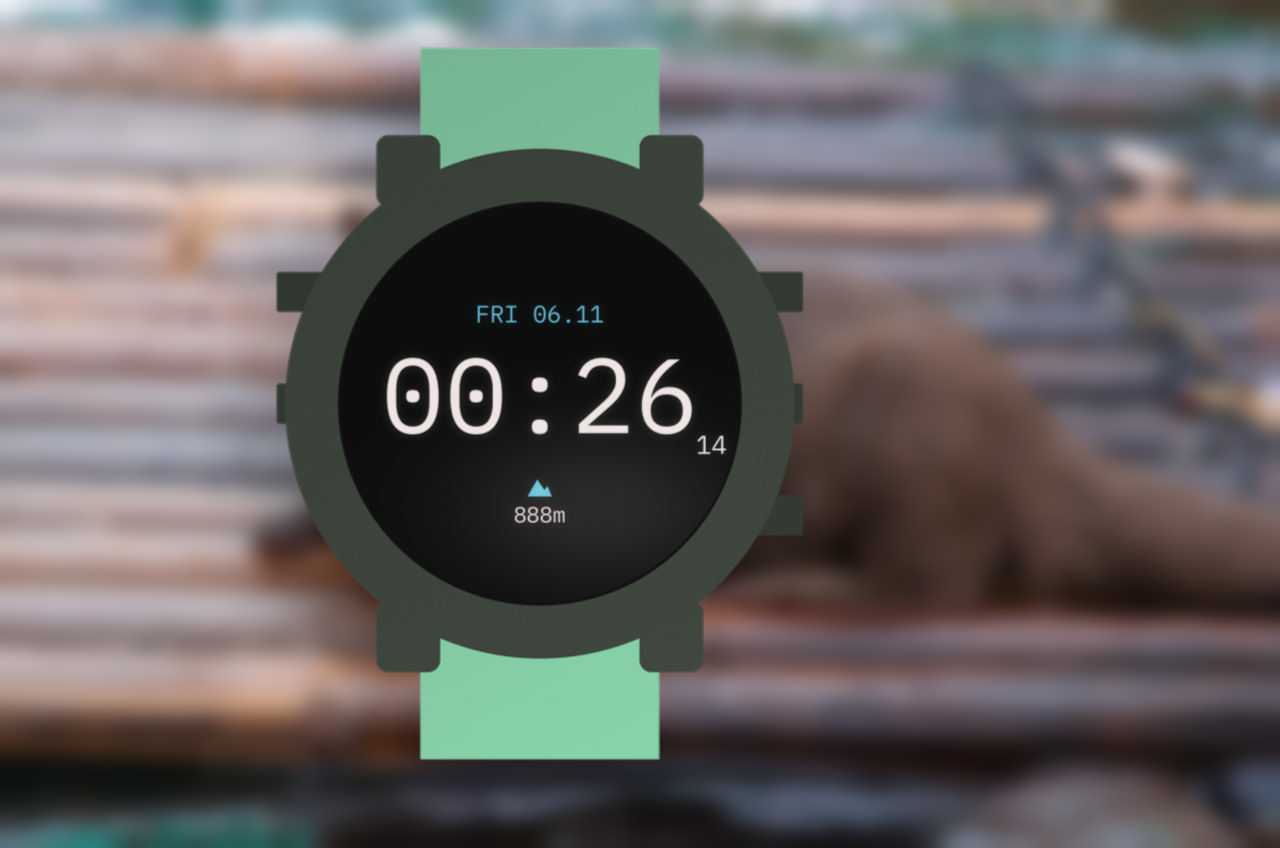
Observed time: 0h26m14s
